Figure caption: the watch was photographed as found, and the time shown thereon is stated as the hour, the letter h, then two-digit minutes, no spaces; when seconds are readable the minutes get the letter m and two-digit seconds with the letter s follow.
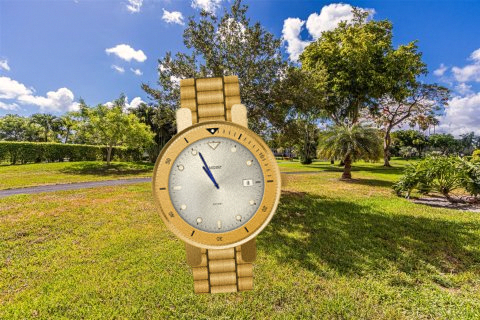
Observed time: 10h56
